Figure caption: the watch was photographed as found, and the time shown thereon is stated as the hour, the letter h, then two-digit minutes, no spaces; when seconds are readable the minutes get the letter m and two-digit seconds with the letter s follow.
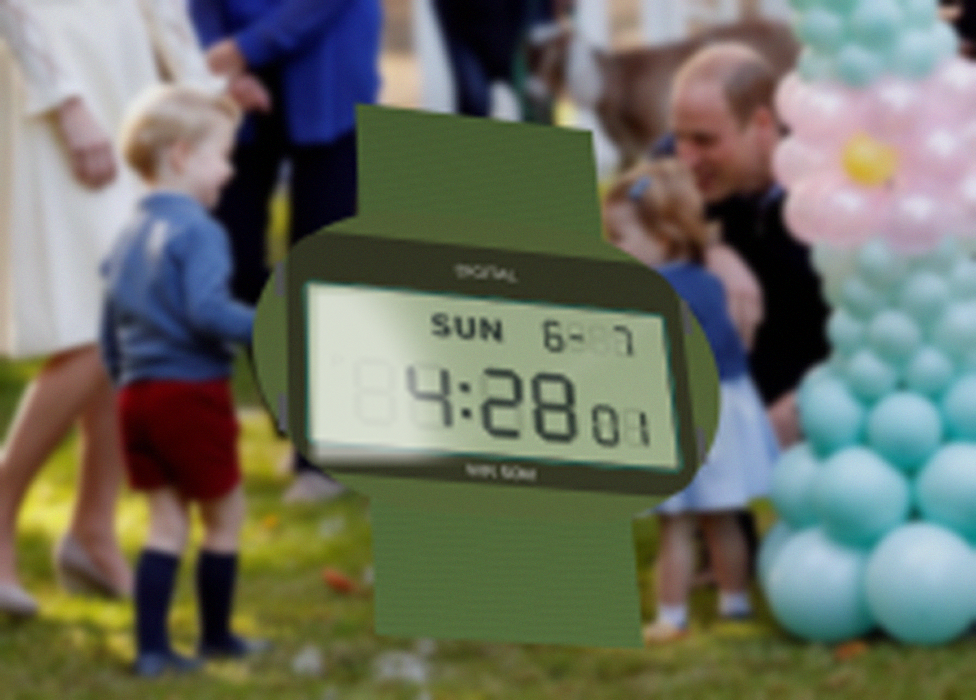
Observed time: 4h28m01s
